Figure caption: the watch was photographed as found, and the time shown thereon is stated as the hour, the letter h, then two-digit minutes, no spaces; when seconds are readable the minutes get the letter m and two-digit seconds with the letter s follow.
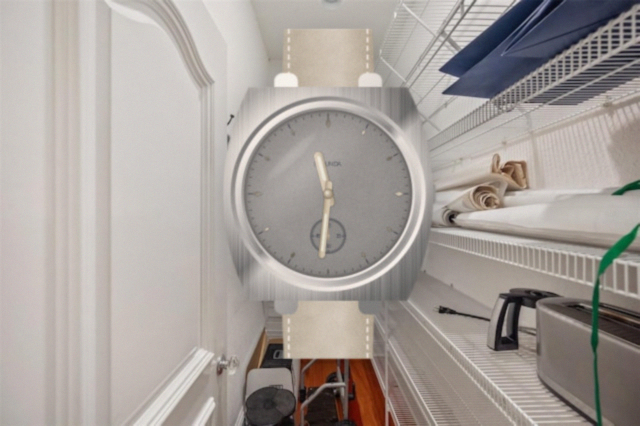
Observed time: 11h31
